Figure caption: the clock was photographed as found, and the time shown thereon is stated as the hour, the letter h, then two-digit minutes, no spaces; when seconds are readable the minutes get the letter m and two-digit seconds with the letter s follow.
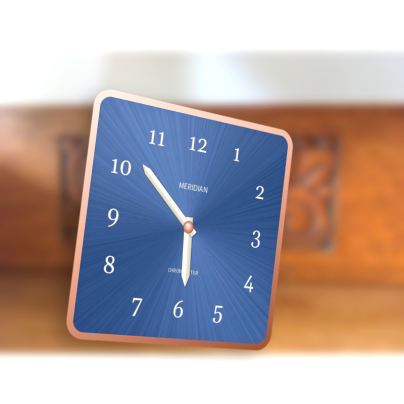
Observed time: 5h52
